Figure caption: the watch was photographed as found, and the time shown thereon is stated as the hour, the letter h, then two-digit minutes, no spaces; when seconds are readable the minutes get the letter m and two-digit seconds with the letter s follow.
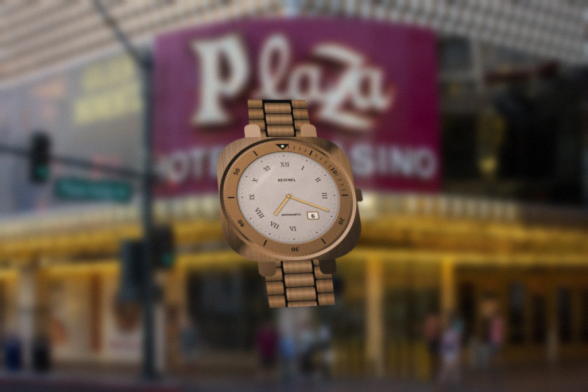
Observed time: 7h19
